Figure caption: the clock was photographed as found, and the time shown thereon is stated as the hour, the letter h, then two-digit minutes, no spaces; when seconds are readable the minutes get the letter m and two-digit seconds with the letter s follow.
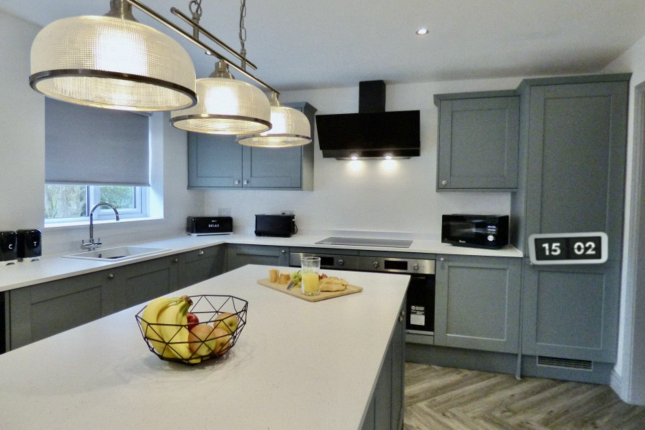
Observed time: 15h02
